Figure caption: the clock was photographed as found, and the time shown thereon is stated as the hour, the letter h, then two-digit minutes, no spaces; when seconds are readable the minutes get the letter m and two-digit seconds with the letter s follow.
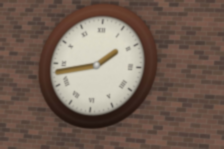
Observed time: 1h43
